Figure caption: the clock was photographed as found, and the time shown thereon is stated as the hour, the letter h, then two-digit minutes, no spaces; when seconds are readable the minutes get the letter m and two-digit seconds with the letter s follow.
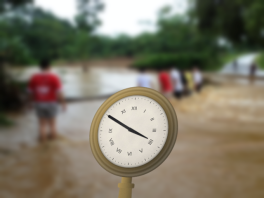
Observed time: 3h50
